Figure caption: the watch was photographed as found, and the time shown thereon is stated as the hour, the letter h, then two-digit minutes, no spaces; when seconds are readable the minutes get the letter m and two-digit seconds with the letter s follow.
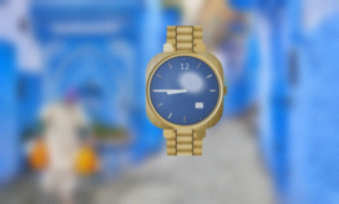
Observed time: 8h45
